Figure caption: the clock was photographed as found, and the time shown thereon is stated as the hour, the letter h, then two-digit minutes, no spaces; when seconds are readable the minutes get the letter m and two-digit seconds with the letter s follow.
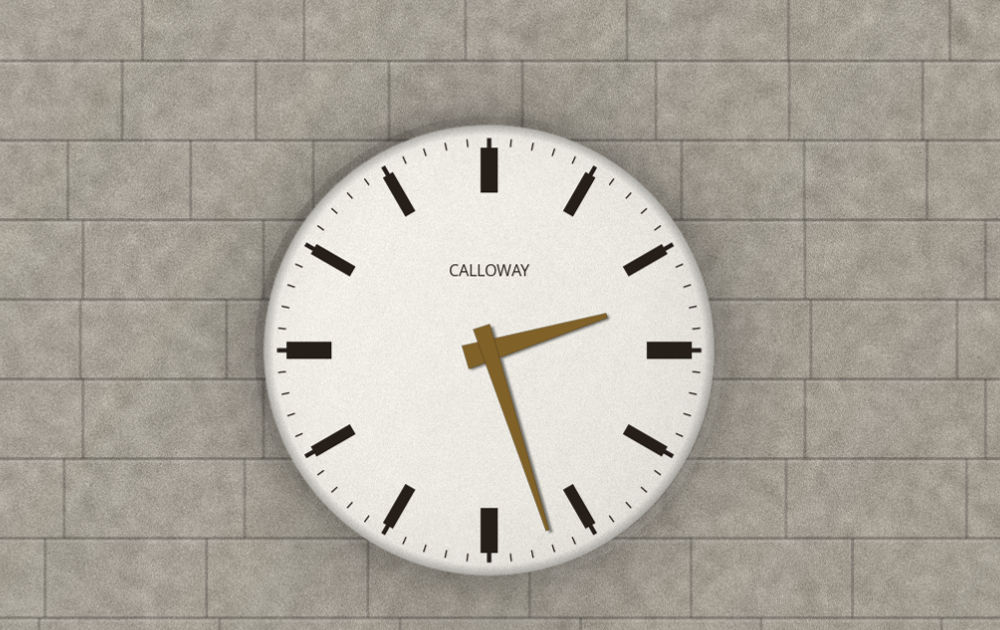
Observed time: 2h27
